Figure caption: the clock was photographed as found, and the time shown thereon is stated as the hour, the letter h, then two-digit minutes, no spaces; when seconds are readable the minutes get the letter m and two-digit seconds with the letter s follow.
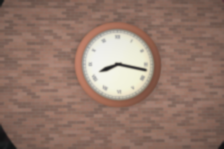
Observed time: 8h17
